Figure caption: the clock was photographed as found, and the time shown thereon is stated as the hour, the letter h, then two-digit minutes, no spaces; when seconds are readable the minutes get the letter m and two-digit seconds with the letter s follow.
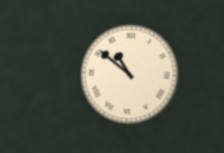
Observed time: 10h51
